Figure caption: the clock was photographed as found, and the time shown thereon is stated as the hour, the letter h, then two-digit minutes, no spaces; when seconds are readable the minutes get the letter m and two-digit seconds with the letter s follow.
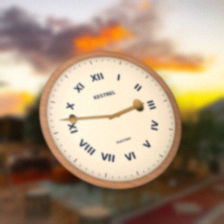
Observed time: 2h47
